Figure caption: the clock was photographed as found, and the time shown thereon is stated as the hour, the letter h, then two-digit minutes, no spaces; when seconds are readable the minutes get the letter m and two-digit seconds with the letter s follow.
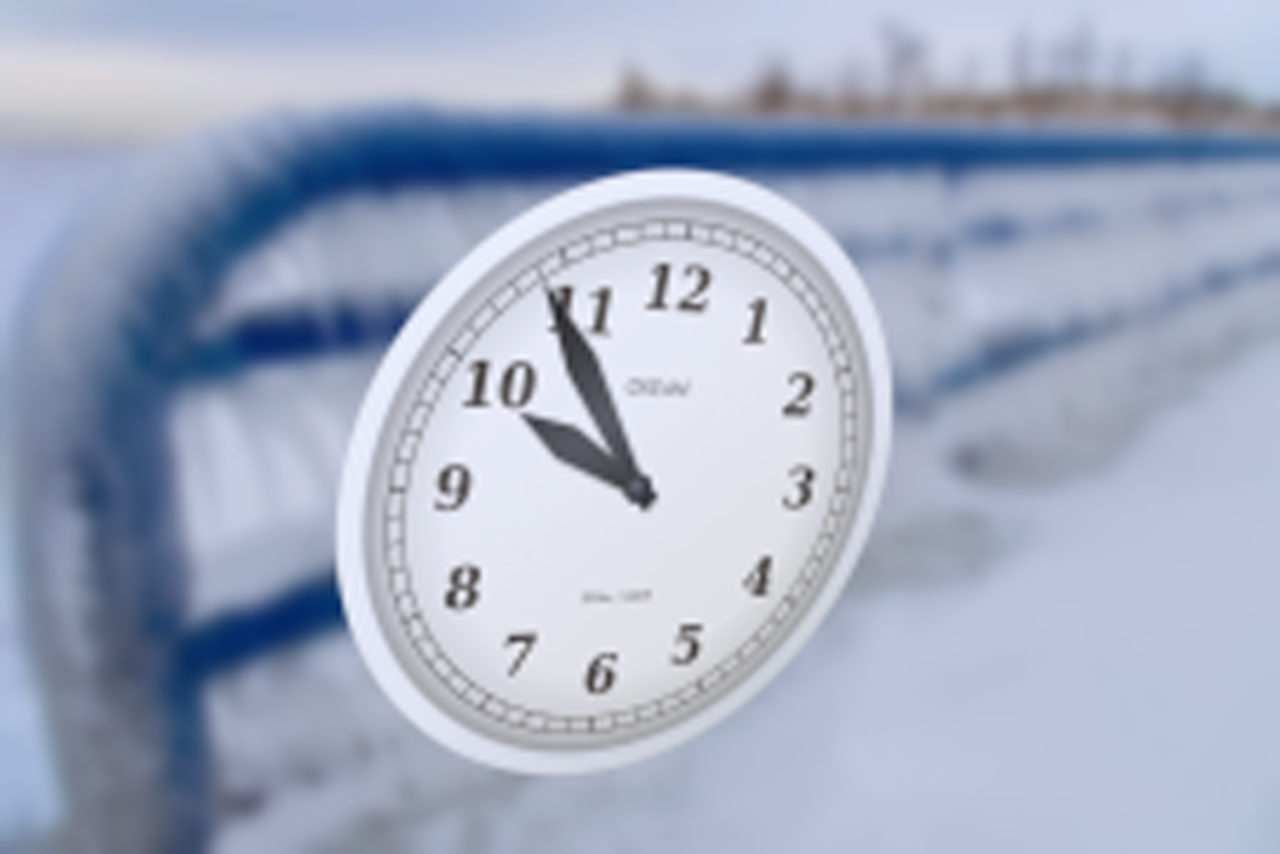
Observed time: 9h54
